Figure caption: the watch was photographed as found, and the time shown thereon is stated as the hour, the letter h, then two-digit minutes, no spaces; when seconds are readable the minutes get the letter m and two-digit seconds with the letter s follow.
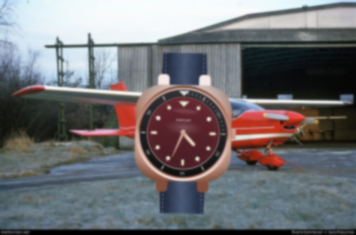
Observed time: 4h34
